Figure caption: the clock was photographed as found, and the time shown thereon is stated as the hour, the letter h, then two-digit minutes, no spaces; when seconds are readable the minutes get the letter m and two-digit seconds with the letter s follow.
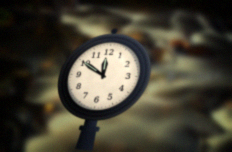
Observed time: 11h50
